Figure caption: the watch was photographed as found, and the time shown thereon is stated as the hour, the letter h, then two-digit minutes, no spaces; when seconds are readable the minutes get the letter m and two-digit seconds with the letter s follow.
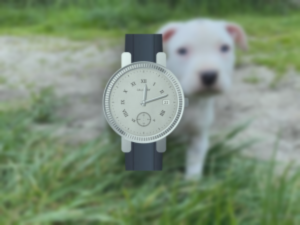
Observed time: 12h12
